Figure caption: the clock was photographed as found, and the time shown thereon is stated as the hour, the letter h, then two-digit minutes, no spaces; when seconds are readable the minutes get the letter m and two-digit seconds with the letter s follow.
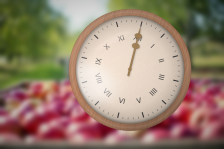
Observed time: 12h00
